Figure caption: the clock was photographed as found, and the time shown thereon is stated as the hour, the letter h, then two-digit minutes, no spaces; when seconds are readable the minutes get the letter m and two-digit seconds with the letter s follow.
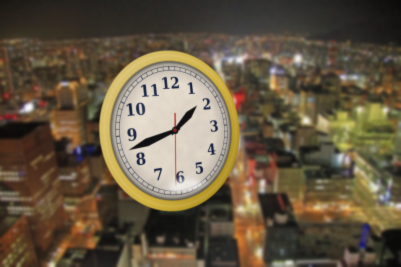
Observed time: 1h42m31s
